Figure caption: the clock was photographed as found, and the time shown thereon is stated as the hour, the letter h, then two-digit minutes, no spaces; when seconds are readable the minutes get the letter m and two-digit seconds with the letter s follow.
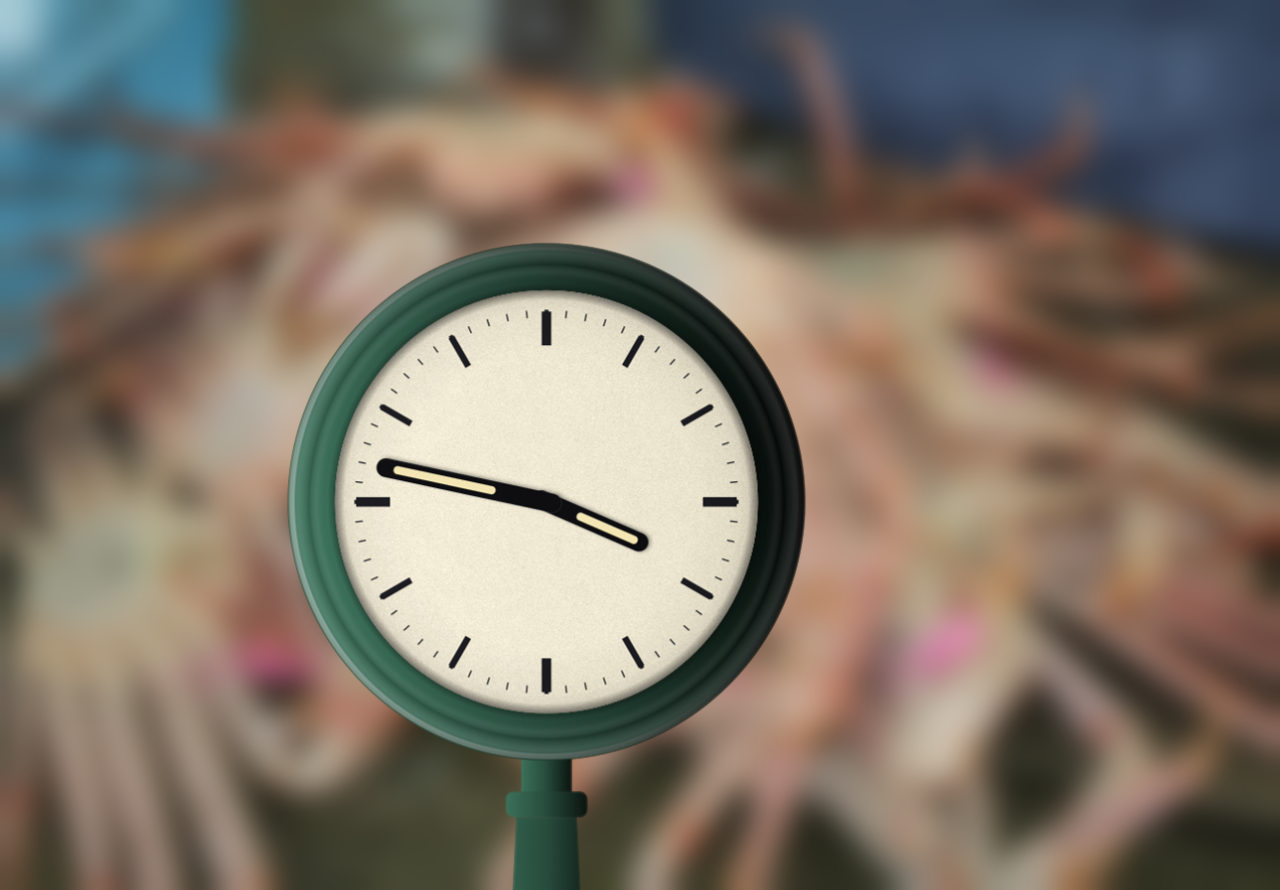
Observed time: 3h47
